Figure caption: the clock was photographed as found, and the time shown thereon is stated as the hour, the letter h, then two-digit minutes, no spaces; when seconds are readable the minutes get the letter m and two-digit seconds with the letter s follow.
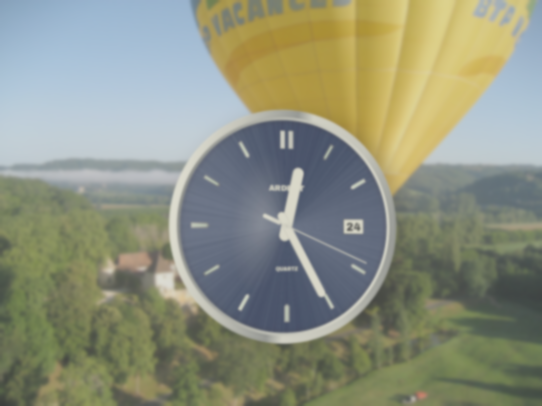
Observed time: 12h25m19s
